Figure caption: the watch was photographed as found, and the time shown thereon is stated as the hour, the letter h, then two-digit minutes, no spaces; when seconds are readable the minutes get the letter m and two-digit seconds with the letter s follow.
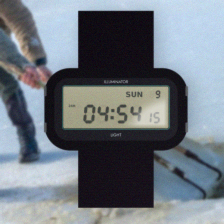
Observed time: 4h54m15s
